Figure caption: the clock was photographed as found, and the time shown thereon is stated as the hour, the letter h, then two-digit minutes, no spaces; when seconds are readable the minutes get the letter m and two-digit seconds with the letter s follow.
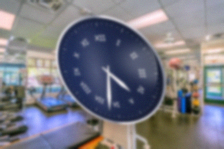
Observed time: 4h32
